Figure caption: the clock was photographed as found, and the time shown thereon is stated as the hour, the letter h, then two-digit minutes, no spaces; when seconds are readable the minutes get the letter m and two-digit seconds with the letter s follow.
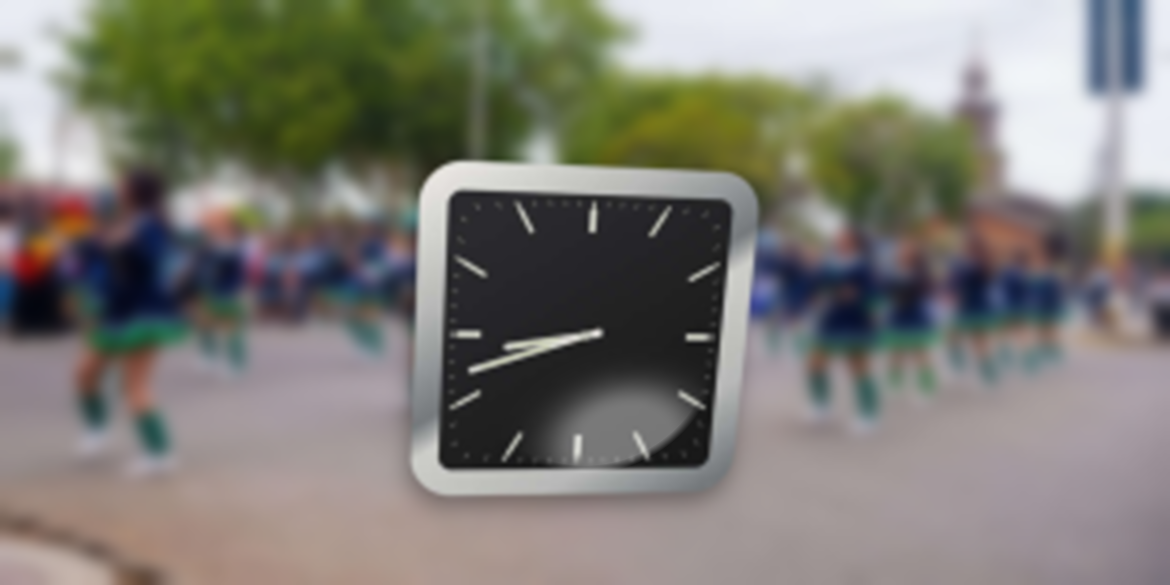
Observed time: 8h42
